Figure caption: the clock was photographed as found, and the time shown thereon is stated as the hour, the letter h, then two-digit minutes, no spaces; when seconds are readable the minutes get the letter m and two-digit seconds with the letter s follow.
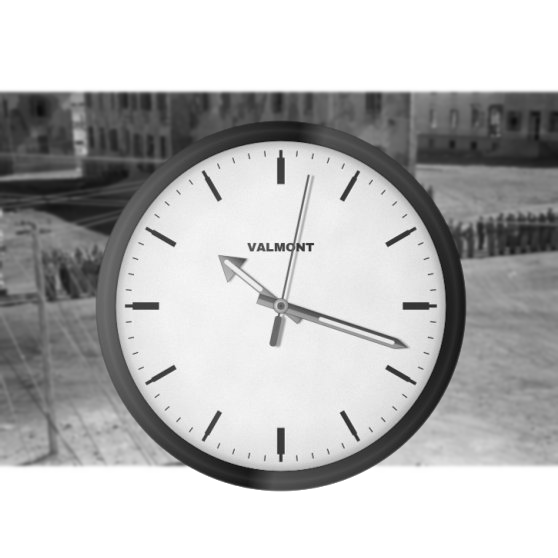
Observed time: 10h18m02s
